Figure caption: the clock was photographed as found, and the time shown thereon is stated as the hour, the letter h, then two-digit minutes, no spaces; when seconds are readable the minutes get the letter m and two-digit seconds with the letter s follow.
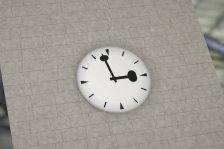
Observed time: 2h58
